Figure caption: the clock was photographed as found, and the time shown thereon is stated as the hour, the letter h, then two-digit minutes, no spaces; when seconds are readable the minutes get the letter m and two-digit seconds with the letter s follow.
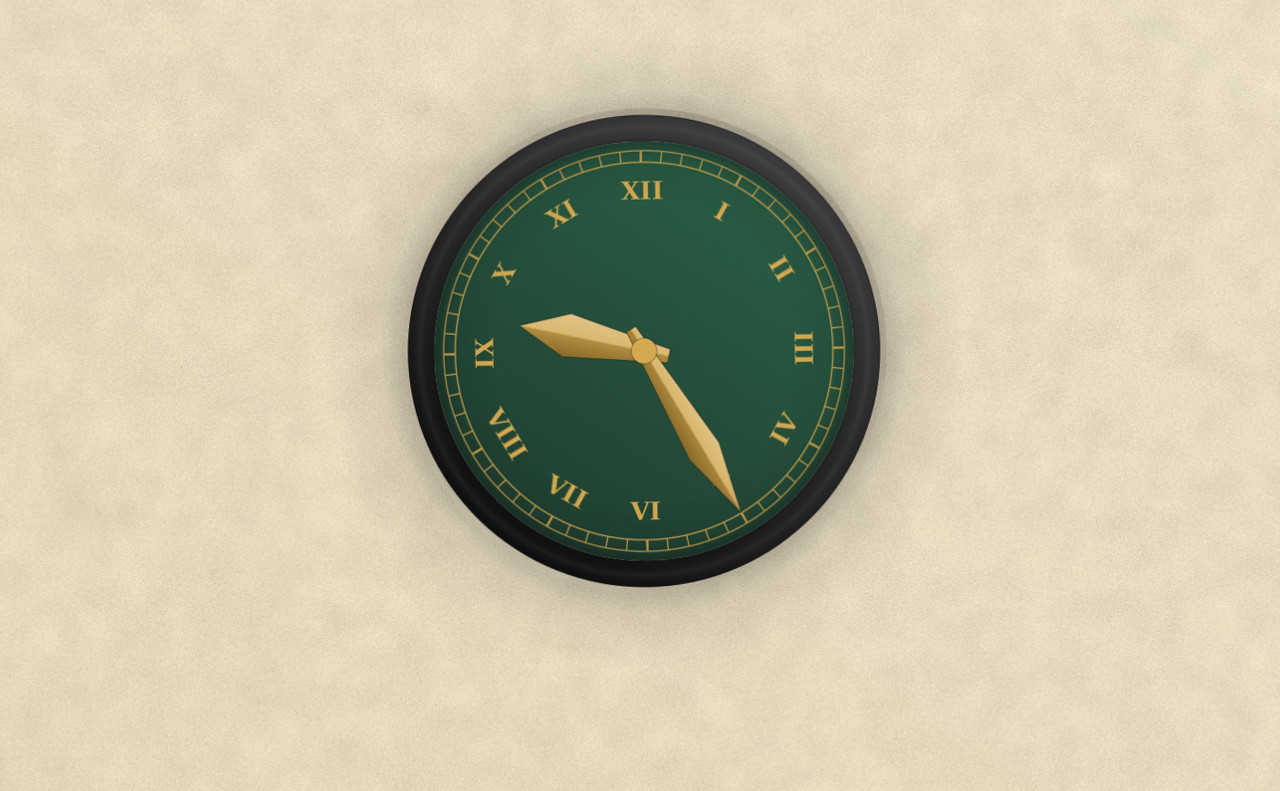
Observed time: 9h25
